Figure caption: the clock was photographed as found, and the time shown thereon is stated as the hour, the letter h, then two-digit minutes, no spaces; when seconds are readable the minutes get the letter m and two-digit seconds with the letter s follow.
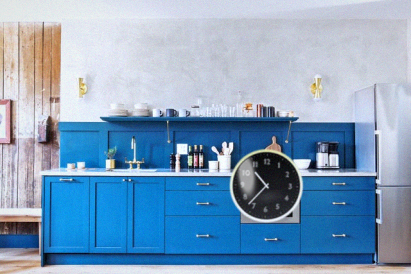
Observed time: 10h37
